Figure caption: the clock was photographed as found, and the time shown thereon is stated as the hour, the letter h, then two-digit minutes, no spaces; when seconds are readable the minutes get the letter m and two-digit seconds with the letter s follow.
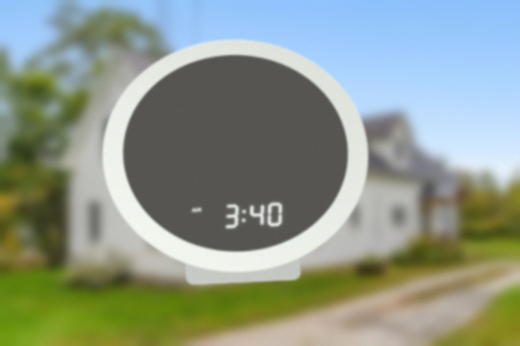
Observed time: 3h40
